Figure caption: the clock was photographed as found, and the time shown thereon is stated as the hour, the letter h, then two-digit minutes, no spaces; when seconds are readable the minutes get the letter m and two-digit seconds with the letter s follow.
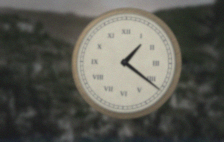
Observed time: 1h21
